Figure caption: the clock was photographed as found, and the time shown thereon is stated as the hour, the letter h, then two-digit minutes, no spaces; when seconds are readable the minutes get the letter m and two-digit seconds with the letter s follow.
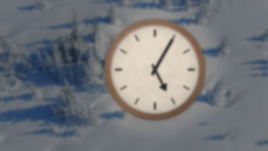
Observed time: 5h05
